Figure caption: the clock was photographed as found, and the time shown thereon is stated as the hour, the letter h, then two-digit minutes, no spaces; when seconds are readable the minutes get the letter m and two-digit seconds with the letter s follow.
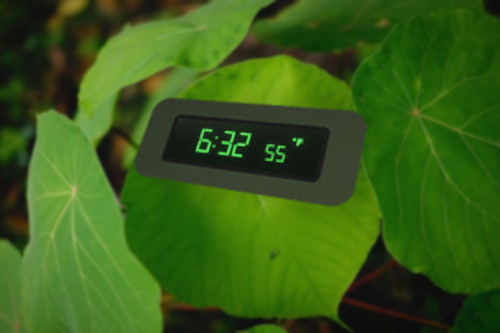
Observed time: 6h32
